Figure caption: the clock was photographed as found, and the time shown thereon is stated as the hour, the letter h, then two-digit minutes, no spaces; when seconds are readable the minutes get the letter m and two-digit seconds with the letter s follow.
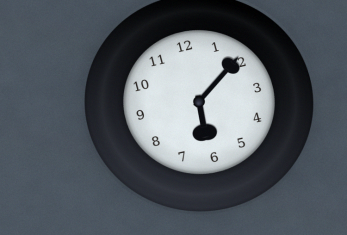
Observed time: 6h09
